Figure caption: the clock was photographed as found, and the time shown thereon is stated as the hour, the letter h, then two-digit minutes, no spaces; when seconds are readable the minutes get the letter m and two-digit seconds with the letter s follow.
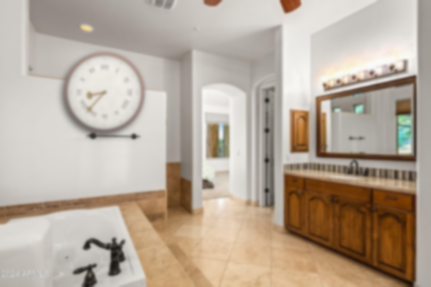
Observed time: 8h37
